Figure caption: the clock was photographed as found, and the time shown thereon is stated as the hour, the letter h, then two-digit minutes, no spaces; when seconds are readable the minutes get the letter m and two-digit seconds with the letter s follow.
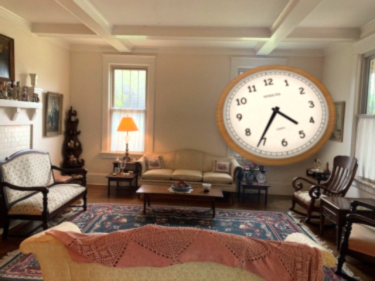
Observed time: 4h36
